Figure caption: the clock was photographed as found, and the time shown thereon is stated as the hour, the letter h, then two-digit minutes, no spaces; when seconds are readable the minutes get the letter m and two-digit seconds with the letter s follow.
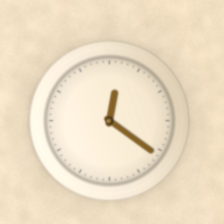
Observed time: 12h21
